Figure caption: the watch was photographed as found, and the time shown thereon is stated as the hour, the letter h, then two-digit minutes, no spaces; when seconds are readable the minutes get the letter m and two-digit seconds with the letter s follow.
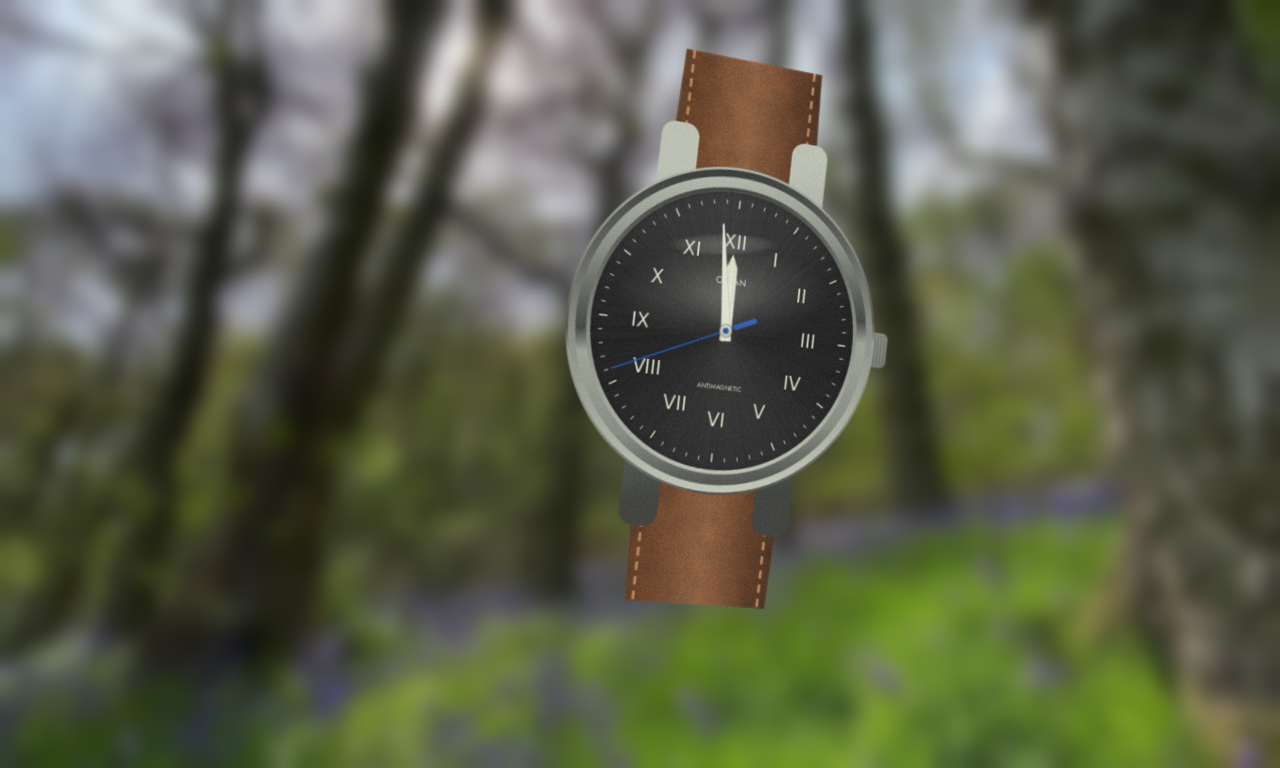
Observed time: 11h58m41s
